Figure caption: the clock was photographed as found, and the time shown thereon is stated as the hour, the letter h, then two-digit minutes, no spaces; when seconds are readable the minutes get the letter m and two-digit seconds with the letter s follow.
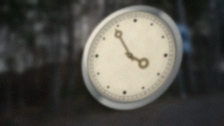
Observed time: 3h54
